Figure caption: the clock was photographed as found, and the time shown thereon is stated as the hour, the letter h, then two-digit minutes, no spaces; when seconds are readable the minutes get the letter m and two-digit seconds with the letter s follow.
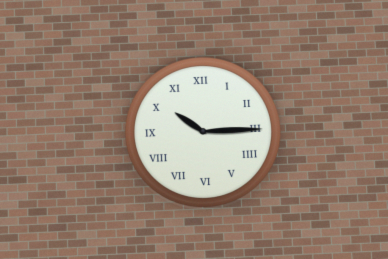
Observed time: 10h15
